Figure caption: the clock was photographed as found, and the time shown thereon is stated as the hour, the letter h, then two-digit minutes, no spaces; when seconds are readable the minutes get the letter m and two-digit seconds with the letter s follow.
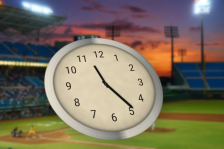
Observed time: 11h24
